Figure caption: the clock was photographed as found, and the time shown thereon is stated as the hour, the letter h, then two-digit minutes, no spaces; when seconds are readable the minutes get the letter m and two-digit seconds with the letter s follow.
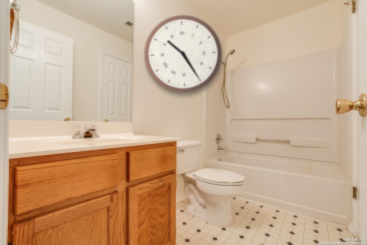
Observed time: 10h25
